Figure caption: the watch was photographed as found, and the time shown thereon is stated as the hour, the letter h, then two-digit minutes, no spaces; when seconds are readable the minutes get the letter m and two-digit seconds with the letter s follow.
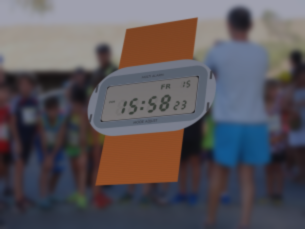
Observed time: 15h58
